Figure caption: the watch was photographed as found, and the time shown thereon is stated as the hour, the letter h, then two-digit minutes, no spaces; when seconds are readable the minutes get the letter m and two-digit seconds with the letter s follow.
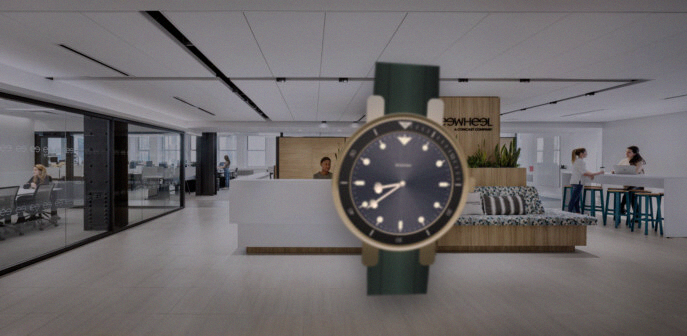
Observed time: 8h39
